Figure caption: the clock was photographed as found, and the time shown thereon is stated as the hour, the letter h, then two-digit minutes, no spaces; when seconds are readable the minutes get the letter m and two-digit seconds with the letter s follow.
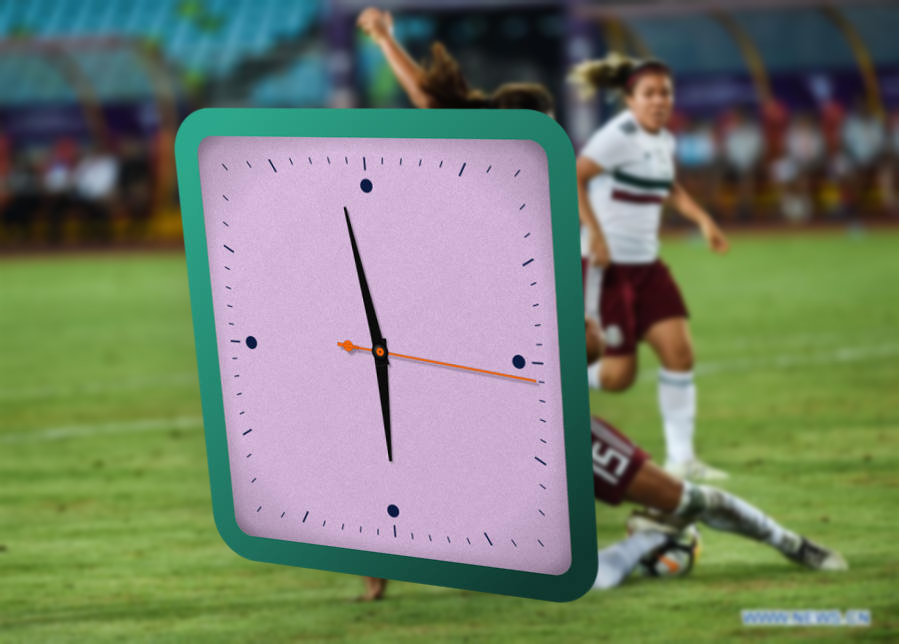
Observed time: 5h58m16s
